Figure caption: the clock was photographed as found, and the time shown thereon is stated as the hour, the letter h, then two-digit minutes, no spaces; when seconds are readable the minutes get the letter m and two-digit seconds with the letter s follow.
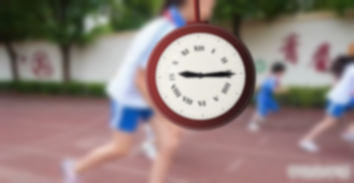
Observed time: 9h15
